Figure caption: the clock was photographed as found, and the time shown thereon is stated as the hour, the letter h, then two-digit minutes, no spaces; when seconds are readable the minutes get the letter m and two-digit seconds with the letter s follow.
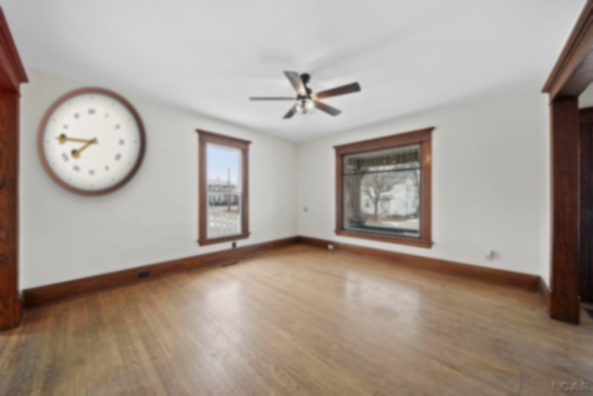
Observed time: 7h46
